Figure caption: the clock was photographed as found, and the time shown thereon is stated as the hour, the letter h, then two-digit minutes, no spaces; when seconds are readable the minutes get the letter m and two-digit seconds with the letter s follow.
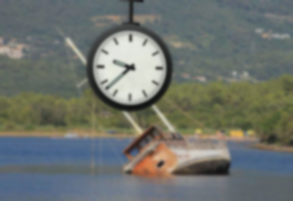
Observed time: 9h38
